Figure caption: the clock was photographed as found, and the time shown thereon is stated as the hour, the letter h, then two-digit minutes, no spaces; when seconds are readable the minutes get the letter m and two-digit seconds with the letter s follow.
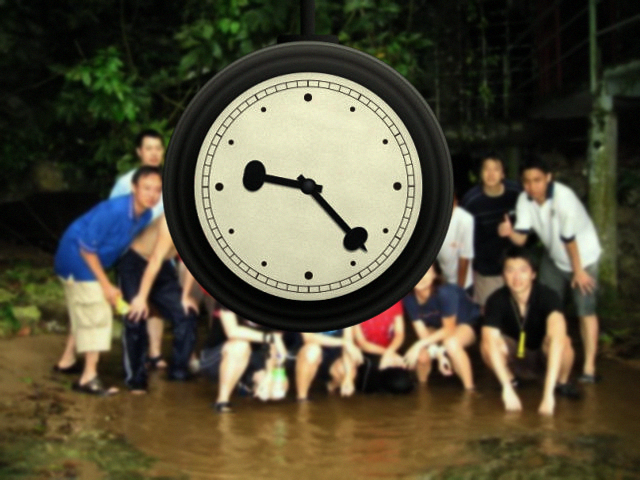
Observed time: 9h23
